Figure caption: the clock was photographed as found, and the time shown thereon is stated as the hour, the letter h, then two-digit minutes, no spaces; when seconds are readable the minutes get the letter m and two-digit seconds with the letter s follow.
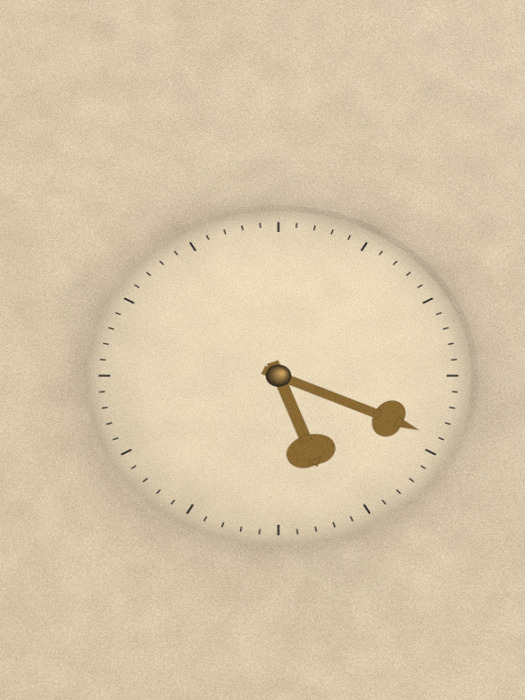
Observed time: 5h19
